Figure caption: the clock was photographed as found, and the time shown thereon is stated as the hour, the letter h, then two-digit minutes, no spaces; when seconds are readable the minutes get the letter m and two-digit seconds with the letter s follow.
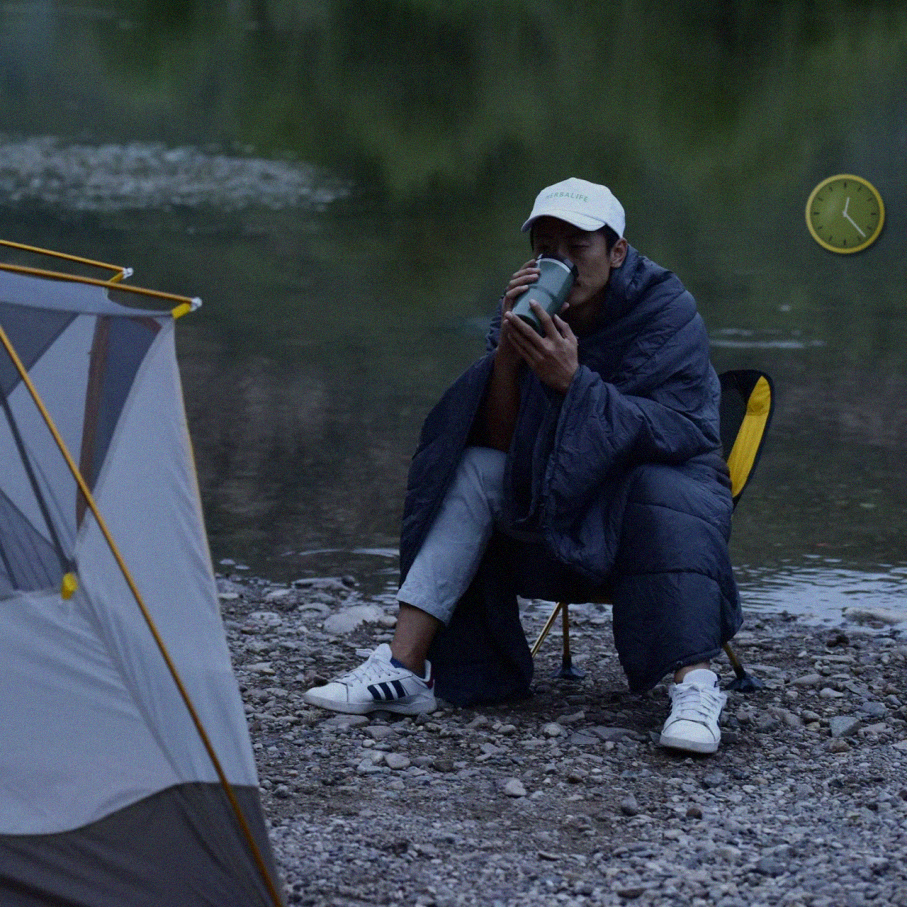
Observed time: 12h23
